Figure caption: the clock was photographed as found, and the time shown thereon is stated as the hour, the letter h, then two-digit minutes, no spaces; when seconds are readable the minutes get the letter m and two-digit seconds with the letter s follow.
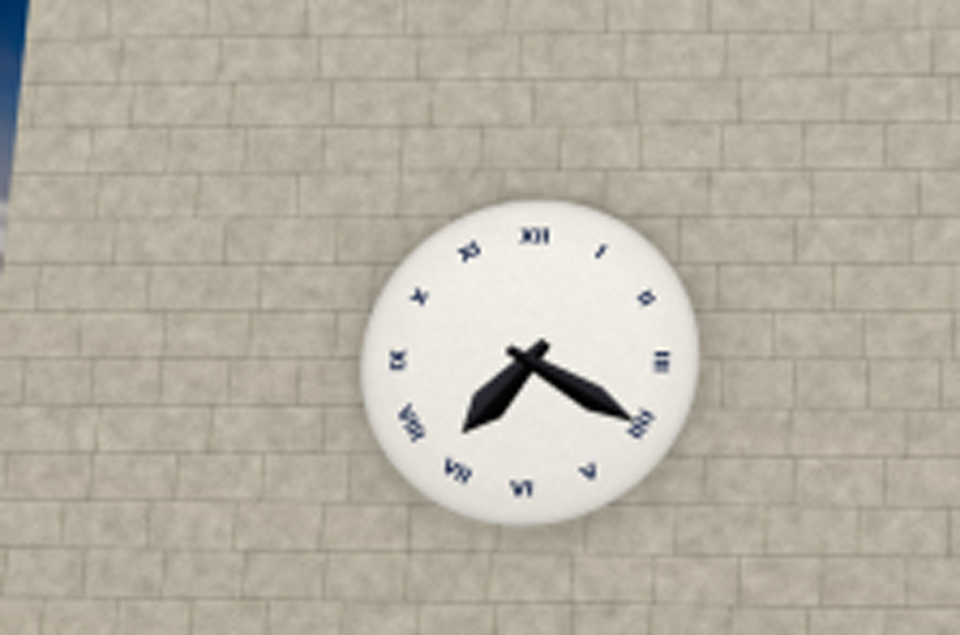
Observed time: 7h20
